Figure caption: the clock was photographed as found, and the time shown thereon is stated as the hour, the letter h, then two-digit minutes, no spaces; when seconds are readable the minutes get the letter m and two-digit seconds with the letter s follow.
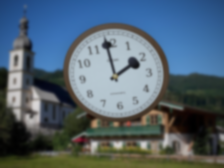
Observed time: 1h59
